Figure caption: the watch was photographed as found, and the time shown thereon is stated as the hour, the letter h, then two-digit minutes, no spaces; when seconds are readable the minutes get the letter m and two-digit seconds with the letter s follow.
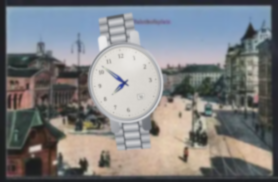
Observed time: 7h52
